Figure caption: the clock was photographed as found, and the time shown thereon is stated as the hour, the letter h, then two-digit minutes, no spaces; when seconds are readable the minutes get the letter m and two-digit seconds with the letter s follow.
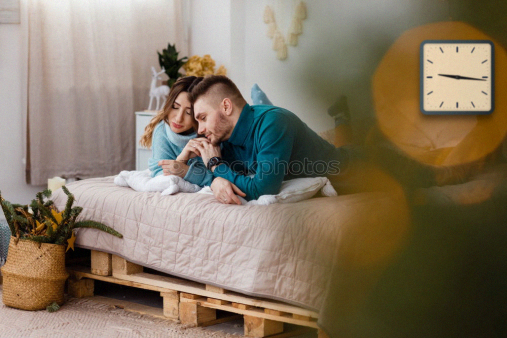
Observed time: 9h16
